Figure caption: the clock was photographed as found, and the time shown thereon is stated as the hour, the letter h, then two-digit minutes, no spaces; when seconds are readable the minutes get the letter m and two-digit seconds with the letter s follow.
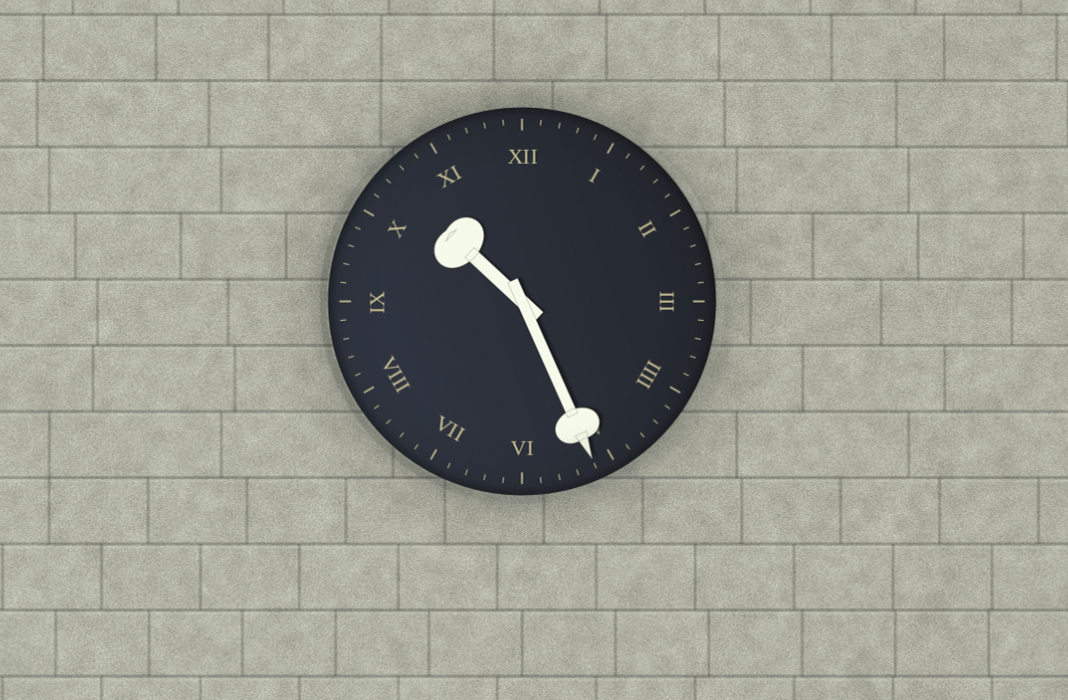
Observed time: 10h26
